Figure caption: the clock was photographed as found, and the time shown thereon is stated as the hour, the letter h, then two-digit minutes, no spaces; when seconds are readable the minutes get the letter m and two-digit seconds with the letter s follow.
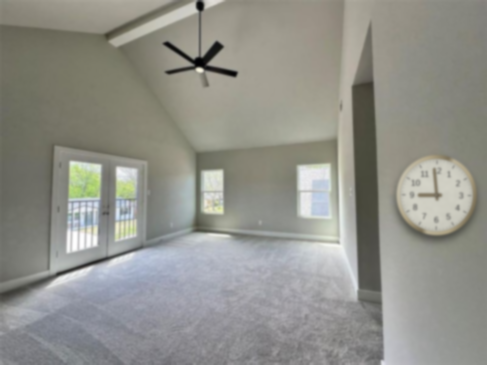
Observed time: 8h59
